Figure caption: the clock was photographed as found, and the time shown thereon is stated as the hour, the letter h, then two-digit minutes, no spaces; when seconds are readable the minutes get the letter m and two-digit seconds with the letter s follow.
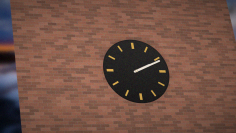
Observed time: 2h11
